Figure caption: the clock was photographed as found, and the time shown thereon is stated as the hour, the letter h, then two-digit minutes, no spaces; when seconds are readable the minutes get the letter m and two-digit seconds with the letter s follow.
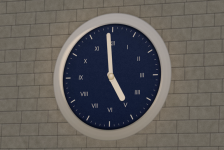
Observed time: 4h59
